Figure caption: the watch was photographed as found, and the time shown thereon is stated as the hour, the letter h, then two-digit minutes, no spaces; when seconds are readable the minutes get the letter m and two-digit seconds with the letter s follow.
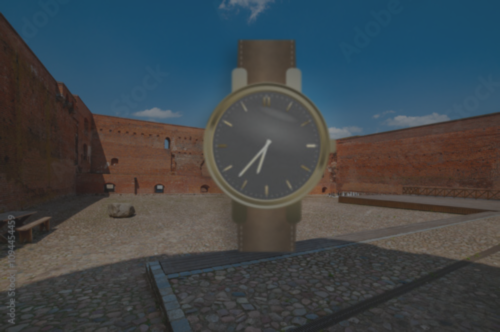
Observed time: 6h37
